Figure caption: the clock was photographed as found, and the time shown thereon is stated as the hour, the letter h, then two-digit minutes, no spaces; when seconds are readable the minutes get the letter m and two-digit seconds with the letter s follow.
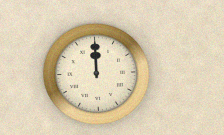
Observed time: 12h00
